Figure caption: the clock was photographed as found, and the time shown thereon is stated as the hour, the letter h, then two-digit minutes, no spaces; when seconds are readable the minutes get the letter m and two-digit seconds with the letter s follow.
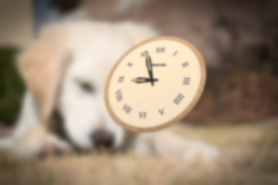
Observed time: 8h56
